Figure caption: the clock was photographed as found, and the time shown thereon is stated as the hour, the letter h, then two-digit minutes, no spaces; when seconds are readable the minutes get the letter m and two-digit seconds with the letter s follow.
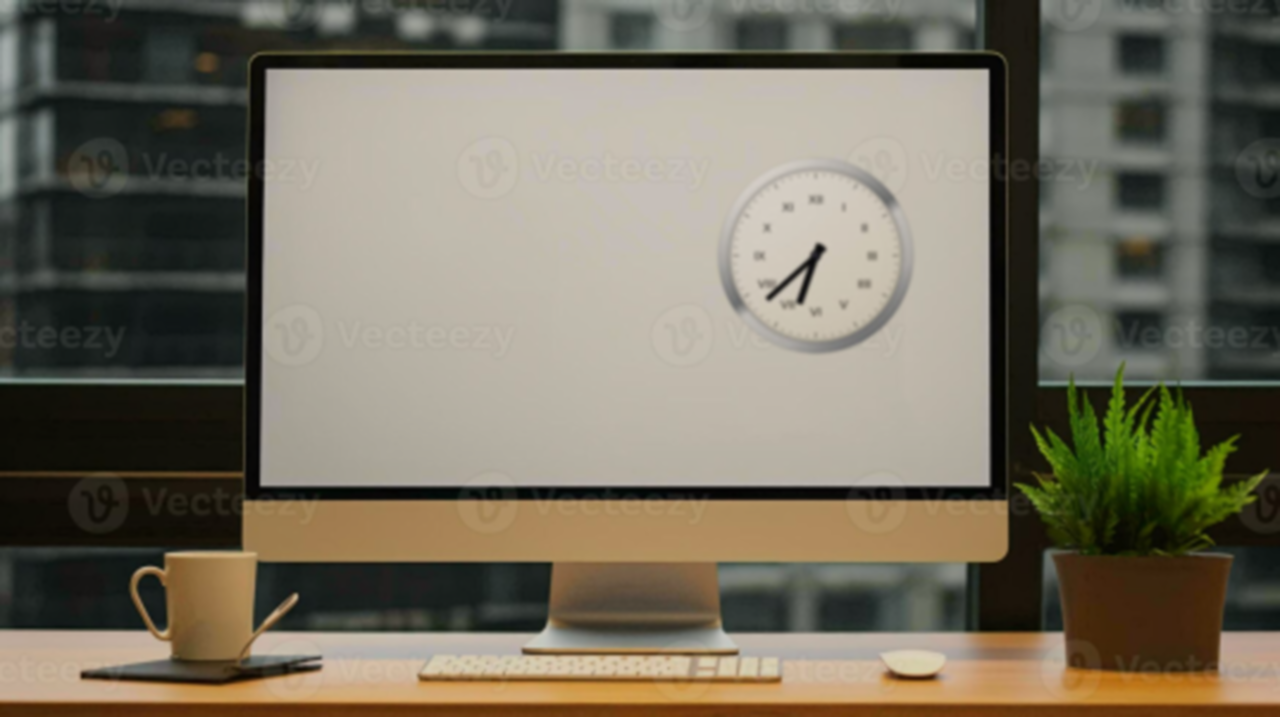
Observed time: 6h38
